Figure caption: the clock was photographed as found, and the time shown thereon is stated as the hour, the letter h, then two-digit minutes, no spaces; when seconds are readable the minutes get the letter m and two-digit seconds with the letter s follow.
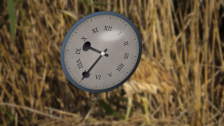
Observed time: 9h35
